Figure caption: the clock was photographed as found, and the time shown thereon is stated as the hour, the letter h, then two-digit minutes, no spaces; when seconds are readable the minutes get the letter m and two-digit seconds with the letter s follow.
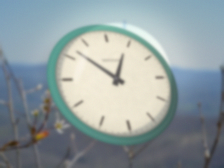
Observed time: 12h52
